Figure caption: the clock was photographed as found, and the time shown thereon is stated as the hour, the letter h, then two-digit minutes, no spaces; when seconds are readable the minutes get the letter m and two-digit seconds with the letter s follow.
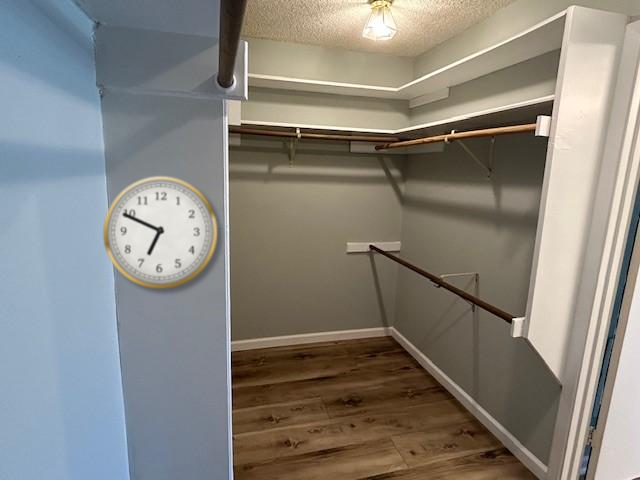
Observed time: 6h49
